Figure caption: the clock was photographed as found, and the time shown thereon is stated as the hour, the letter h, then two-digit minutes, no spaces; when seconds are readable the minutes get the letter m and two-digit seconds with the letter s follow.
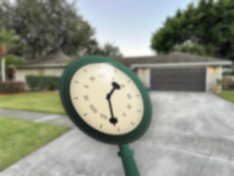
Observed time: 1h31
